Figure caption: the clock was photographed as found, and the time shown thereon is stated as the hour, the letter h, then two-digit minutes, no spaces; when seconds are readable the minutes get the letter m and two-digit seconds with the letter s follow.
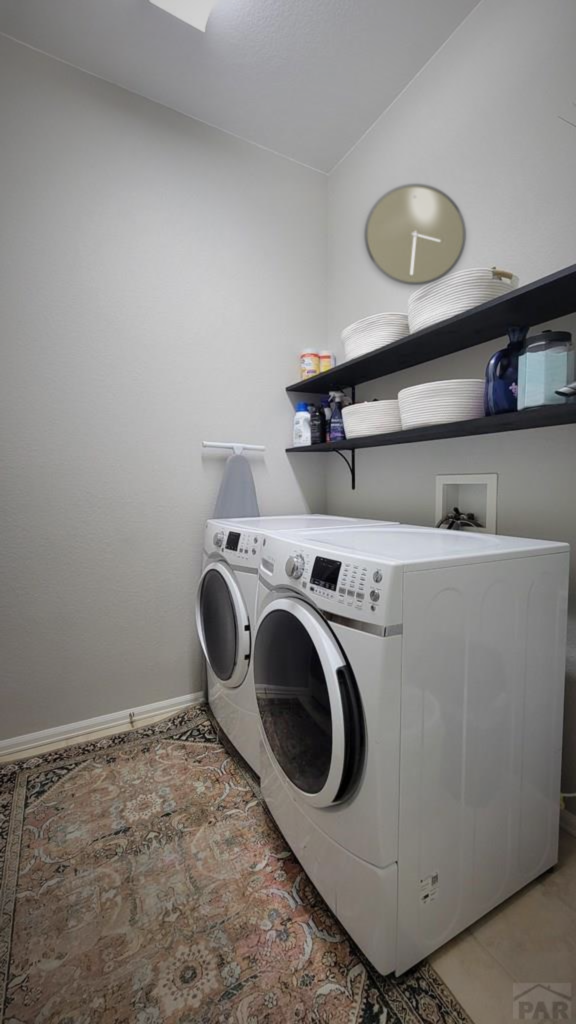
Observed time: 3h31
